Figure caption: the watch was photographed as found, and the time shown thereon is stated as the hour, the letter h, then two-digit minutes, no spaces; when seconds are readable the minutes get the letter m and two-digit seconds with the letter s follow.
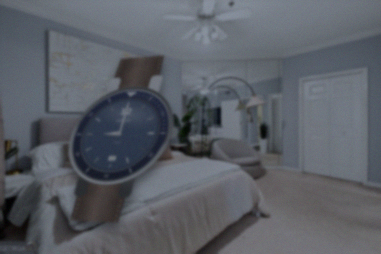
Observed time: 9h00
